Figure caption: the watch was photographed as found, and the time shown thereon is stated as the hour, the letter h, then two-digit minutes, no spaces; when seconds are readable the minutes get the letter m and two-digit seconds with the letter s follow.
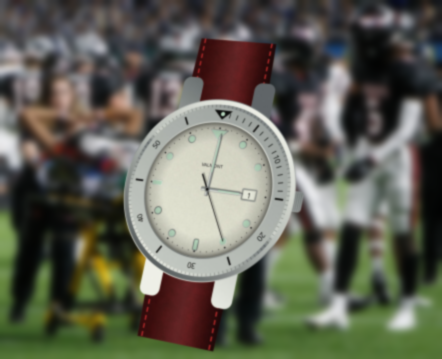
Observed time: 3h00m25s
